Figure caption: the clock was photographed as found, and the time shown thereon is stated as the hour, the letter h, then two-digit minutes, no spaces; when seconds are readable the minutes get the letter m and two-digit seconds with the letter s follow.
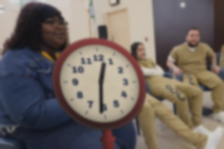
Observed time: 12h31
